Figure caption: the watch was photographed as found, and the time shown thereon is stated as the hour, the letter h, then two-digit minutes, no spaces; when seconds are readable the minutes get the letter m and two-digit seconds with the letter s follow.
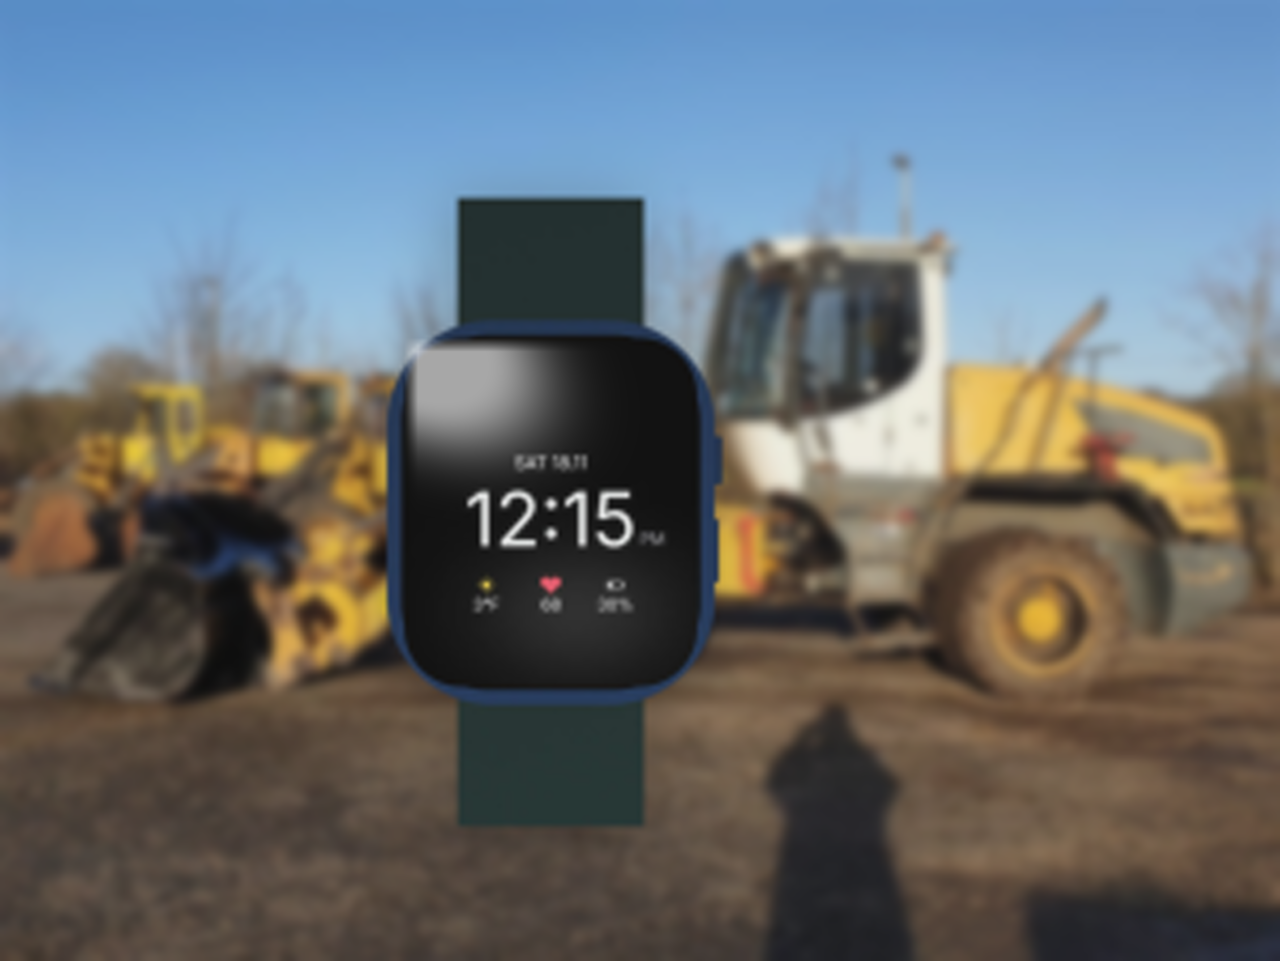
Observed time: 12h15
